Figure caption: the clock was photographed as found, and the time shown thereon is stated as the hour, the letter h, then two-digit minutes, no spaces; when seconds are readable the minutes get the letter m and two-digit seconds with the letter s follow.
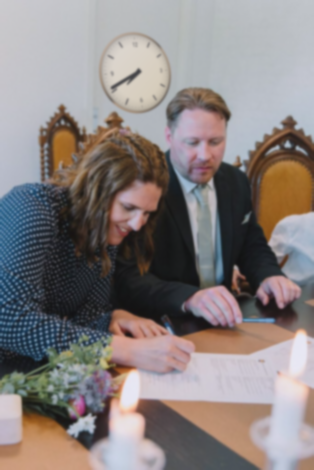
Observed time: 7h41
